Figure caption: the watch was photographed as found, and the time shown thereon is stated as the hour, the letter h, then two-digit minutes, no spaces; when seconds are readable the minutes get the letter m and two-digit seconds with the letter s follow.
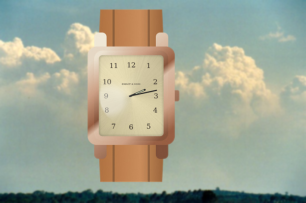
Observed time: 2h13
